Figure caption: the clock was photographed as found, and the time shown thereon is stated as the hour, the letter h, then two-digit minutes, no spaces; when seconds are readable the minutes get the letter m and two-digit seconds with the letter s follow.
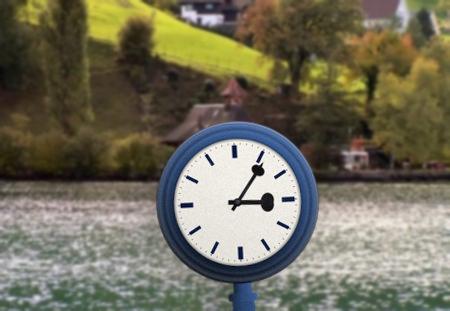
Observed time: 3h06
